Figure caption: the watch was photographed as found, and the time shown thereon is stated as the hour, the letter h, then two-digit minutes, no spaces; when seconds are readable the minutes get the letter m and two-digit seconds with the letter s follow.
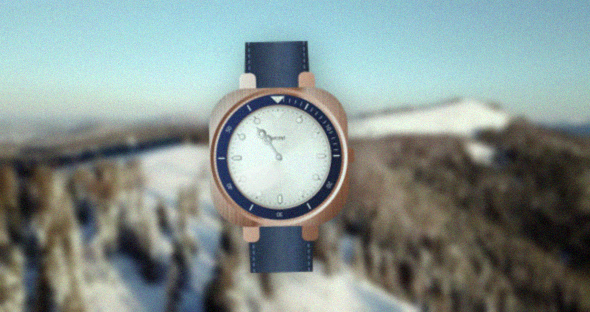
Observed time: 10h54
